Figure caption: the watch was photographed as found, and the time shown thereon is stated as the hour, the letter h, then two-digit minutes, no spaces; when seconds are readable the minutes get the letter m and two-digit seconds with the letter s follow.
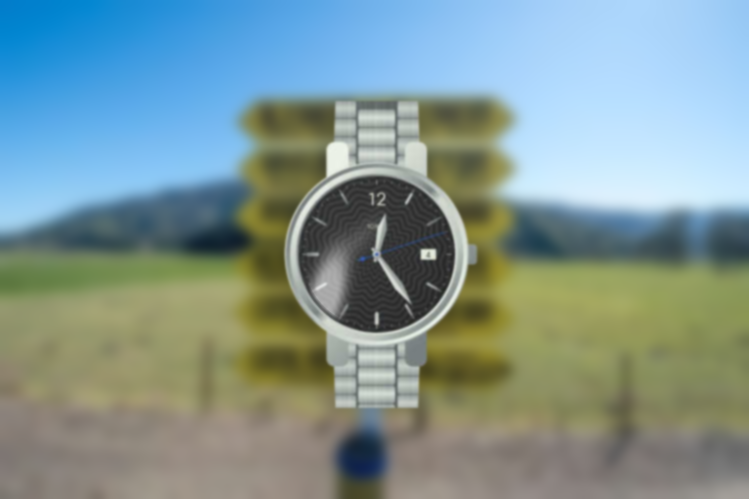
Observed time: 12h24m12s
